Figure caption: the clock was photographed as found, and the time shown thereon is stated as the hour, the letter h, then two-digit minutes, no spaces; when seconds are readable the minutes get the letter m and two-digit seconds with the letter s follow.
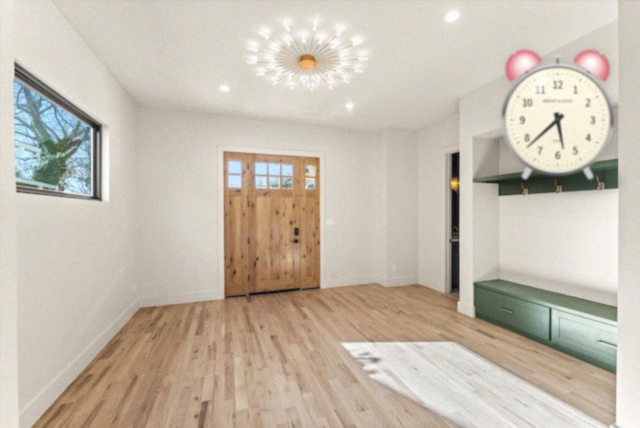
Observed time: 5h38
